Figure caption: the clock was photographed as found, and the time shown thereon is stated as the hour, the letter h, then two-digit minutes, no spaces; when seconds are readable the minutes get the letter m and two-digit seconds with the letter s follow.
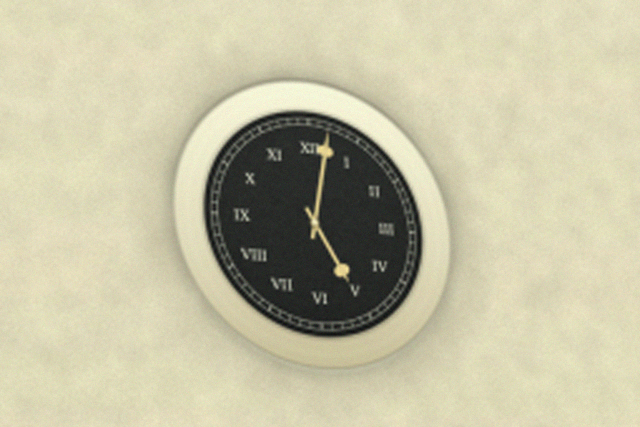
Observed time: 5h02
